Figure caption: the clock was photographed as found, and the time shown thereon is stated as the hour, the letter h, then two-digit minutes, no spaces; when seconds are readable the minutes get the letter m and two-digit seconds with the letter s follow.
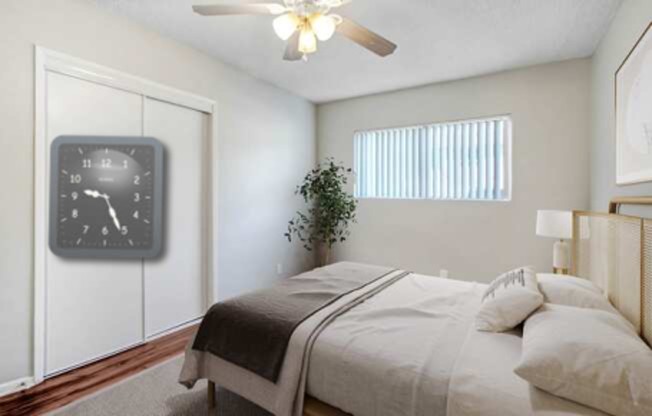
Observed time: 9h26
